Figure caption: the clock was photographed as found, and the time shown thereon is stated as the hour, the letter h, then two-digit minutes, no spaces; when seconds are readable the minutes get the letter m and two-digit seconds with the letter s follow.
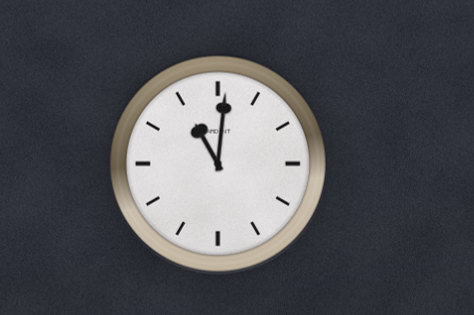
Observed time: 11h01
